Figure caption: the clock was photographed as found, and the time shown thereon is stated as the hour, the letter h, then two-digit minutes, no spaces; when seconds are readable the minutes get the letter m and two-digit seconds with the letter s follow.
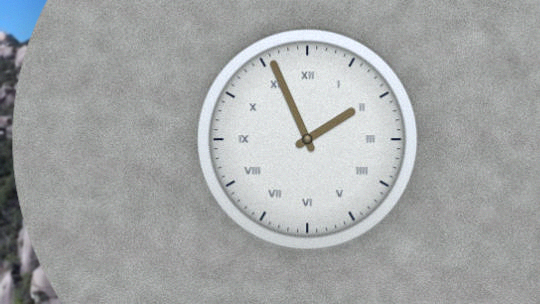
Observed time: 1h56
